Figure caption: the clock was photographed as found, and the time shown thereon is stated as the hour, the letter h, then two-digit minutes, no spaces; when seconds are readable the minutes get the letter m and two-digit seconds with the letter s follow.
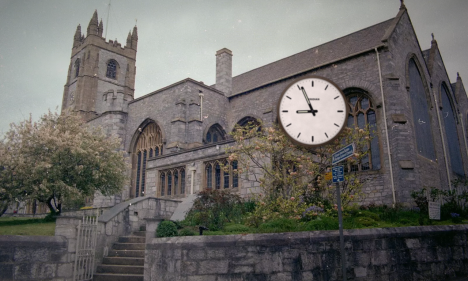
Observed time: 8h56
